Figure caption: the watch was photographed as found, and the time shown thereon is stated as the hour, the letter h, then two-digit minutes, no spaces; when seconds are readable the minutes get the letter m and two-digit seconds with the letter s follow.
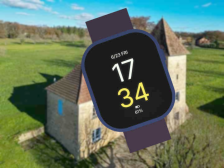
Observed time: 17h34
